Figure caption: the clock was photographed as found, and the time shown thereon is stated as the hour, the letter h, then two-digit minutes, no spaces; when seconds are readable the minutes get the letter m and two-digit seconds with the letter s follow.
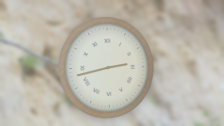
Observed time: 2h43
